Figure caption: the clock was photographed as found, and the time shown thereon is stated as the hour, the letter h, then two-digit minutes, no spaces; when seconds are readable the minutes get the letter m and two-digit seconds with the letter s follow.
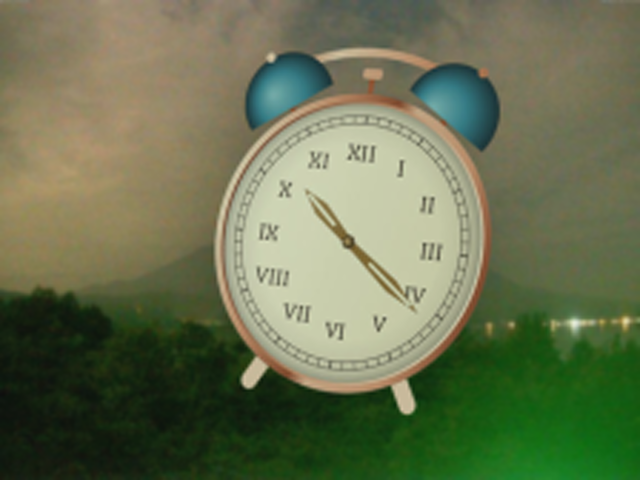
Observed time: 10h21
